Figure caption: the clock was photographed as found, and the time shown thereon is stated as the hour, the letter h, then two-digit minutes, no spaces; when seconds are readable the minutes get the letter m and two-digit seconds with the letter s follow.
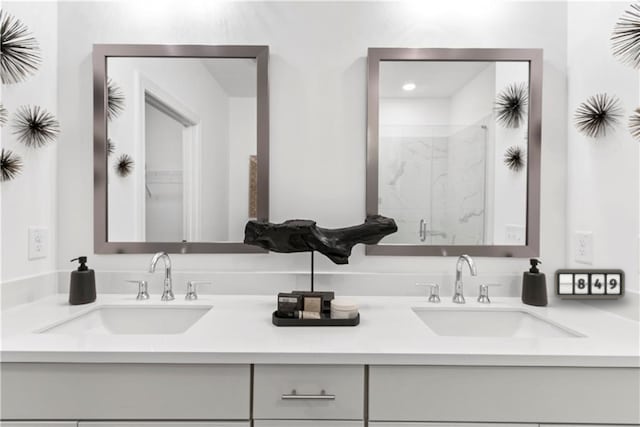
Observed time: 8h49
